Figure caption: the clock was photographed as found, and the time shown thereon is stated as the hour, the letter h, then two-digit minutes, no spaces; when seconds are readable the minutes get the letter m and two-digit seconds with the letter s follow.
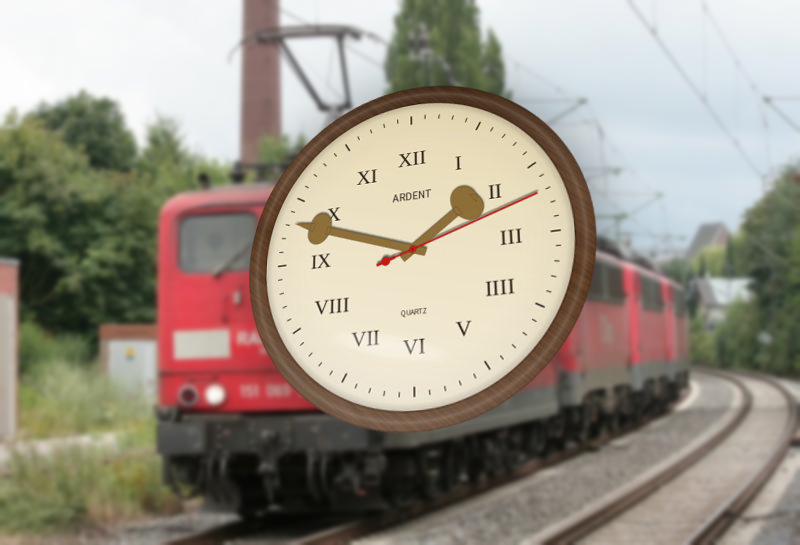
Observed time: 1h48m12s
